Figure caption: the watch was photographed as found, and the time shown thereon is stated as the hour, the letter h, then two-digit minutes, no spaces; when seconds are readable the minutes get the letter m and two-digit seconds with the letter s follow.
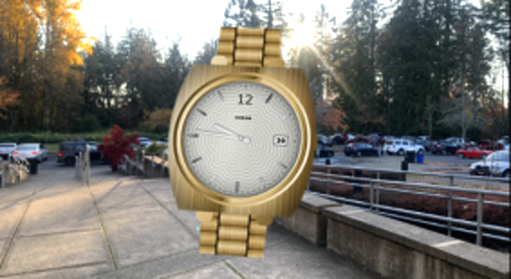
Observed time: 9h46
